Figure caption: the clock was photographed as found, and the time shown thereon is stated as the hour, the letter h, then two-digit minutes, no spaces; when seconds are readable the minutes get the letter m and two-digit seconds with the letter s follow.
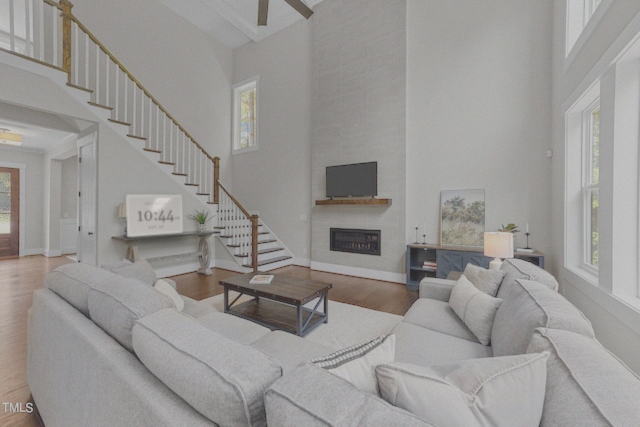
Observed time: 10h44
